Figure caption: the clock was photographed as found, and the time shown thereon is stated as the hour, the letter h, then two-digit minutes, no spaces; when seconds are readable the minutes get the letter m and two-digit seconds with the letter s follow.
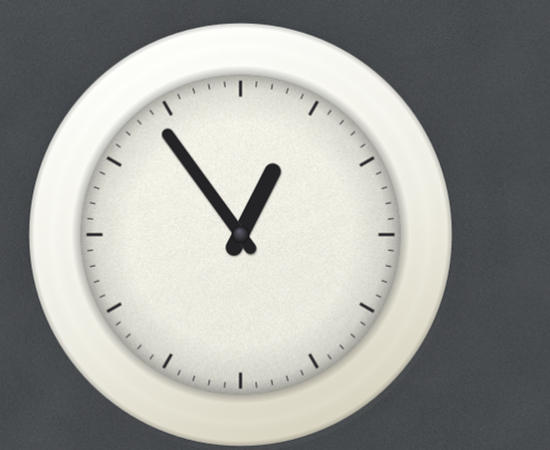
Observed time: 12h54
